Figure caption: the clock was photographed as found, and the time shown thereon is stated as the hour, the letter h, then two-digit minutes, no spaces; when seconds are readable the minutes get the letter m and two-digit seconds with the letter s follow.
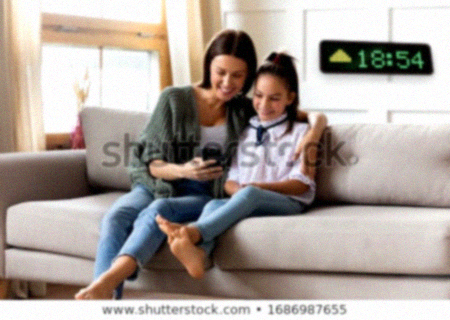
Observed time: 18h54
